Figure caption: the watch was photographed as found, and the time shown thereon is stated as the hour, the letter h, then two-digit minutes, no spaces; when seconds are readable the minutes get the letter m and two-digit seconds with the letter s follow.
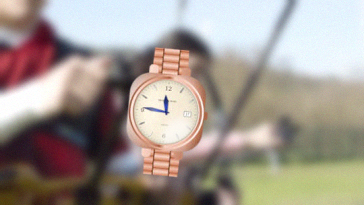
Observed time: 11h46
